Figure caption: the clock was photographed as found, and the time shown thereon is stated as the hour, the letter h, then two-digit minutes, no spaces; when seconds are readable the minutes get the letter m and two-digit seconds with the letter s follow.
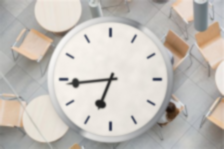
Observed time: 6h44
